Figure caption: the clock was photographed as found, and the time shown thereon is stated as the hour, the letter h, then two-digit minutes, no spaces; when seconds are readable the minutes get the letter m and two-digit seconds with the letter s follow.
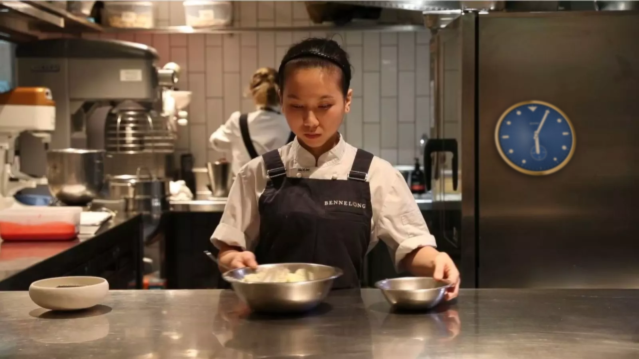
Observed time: 6h05
